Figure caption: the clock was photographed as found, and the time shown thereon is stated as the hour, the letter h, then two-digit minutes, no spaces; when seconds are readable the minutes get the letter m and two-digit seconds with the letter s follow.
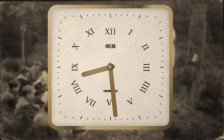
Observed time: 8h29
